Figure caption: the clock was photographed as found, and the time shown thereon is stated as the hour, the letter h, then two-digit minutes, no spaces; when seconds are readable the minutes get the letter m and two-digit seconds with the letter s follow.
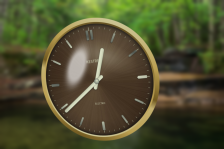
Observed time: 12h39
